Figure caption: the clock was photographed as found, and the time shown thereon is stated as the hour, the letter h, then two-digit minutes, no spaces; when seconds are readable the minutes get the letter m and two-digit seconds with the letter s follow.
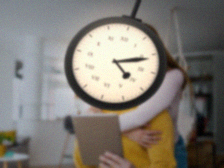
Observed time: 4h11
